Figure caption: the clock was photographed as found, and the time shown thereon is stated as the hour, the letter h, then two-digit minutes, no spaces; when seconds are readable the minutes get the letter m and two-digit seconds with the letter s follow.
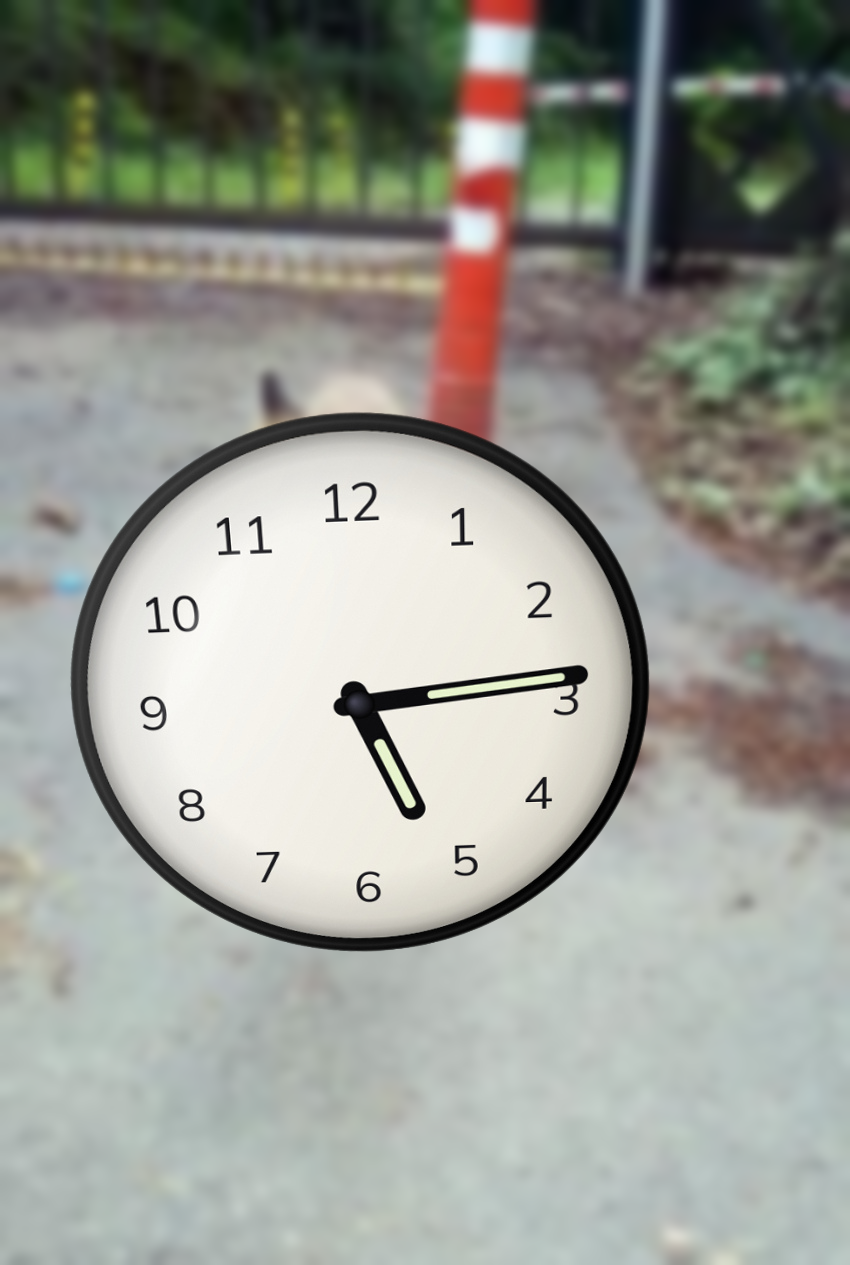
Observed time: 5h14
